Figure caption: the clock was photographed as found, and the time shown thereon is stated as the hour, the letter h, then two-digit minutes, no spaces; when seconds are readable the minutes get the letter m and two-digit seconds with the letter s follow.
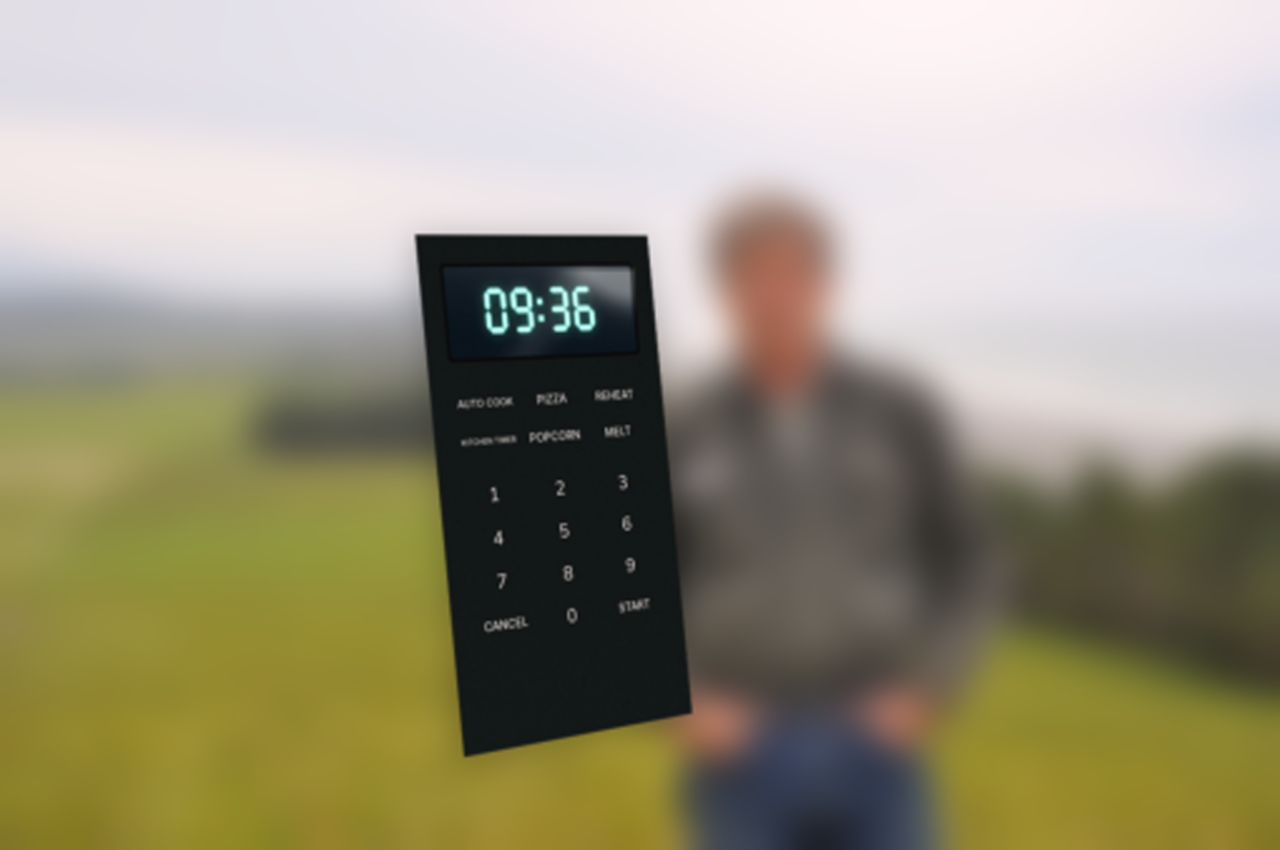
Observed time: 9h36
